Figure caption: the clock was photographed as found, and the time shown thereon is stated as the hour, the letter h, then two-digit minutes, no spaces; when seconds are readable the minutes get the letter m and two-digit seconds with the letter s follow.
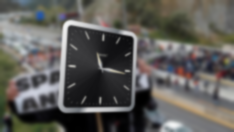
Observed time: 11h16
